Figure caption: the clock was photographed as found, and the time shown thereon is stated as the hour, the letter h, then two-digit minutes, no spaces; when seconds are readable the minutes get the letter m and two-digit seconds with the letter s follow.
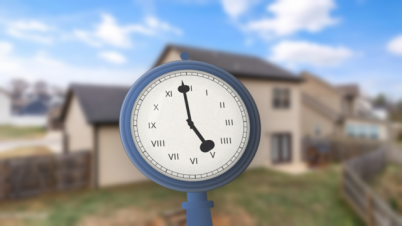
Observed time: 4h59
